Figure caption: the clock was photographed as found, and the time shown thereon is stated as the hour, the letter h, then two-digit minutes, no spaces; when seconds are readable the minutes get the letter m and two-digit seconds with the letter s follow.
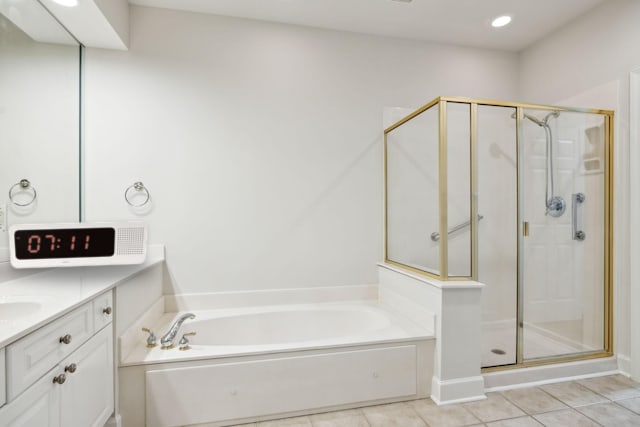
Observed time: 7h11
